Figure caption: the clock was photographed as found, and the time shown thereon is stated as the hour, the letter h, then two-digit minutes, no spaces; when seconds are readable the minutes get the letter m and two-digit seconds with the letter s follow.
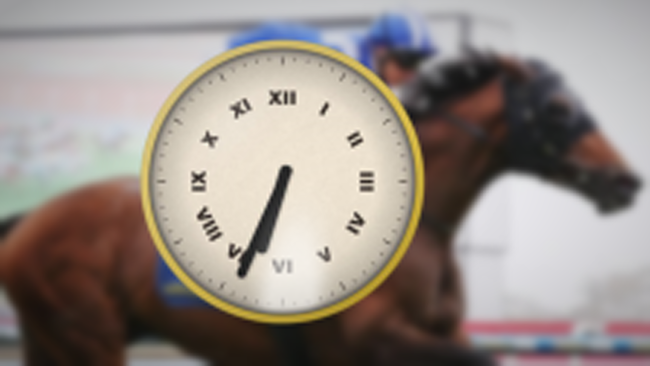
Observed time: 6h34
